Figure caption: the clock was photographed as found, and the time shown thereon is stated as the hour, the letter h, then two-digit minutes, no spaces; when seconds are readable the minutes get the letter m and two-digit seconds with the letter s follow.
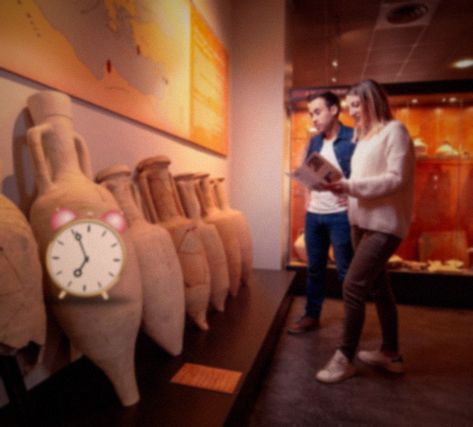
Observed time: 6h56
